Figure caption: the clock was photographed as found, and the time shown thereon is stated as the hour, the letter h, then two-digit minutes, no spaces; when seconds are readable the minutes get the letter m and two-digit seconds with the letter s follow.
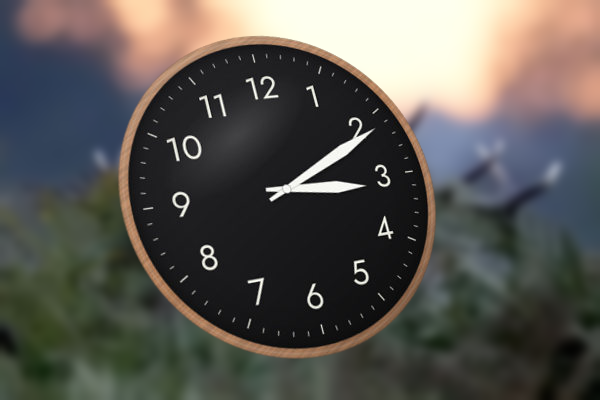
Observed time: 3h11
